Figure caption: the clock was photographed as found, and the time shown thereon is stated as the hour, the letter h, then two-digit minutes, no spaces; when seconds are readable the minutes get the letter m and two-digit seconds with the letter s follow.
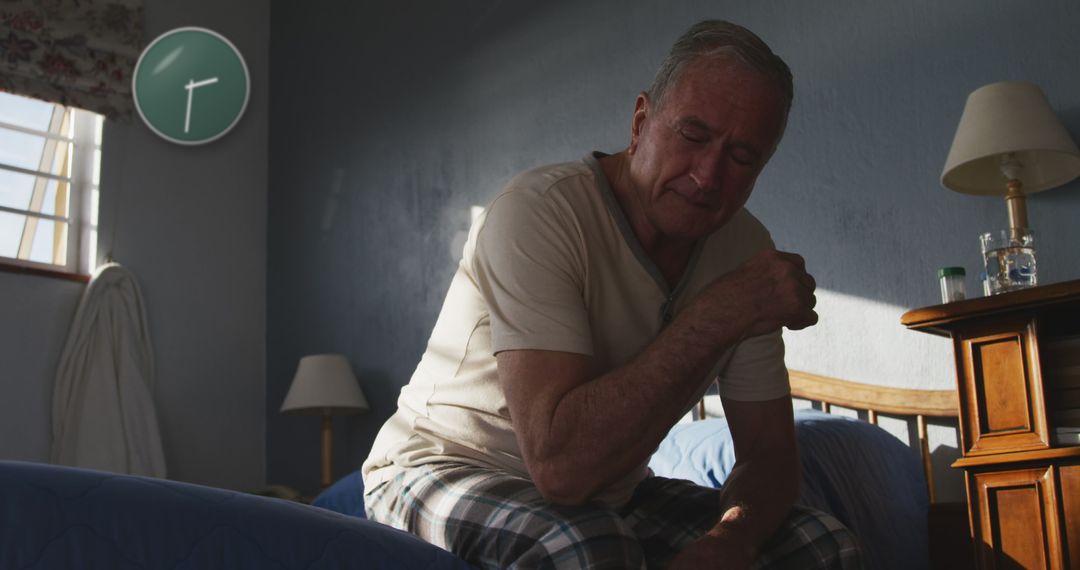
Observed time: 2h31
